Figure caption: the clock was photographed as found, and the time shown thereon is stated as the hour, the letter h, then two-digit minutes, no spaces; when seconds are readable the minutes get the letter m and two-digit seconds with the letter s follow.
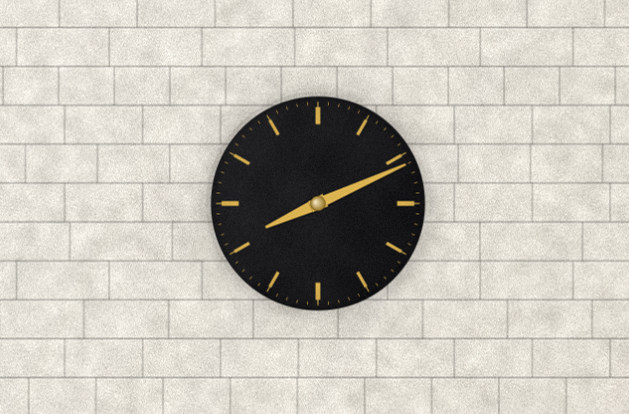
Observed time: 8h11
